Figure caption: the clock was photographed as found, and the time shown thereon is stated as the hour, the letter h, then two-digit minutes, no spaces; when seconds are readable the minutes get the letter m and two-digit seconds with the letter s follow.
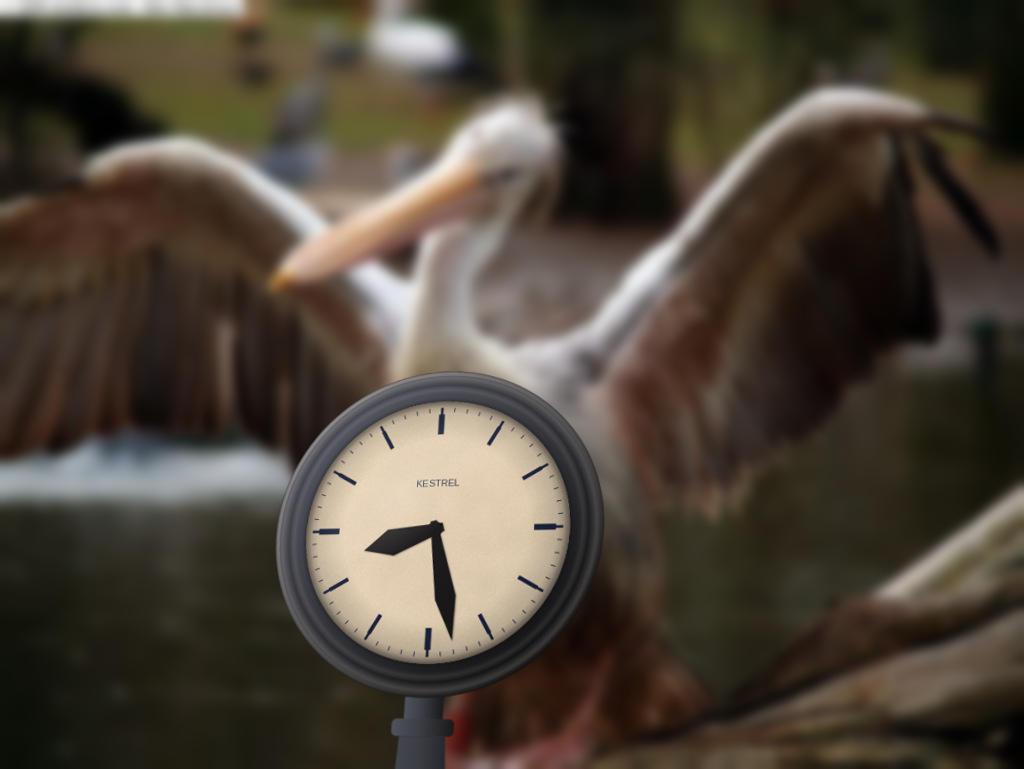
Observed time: 8h28
